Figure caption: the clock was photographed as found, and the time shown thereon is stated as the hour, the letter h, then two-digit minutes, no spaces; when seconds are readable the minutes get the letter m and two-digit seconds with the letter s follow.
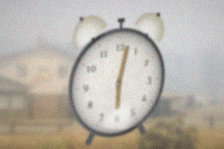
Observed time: 6h02
